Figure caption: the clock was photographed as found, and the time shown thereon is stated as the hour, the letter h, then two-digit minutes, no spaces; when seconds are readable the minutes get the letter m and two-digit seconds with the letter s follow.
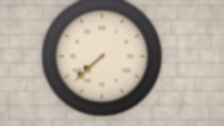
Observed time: 7h38
